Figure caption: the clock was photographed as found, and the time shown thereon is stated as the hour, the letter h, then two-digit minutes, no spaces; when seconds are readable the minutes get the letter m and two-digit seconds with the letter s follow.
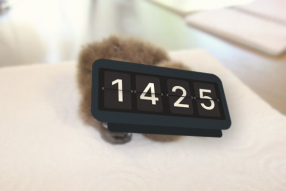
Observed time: 14h25
